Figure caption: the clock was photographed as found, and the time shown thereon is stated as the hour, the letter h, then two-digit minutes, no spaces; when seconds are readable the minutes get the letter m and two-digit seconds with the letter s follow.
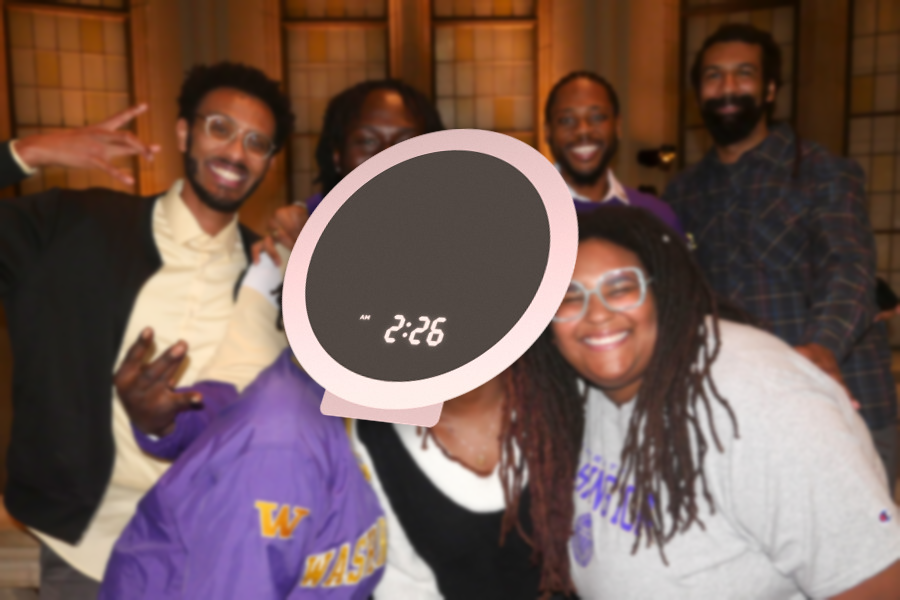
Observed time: 2h26
